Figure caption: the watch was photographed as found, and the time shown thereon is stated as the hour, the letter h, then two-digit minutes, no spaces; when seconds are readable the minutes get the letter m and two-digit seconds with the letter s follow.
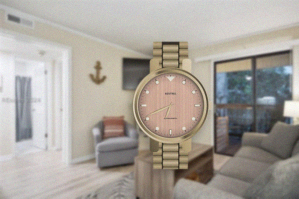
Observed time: 6h41
